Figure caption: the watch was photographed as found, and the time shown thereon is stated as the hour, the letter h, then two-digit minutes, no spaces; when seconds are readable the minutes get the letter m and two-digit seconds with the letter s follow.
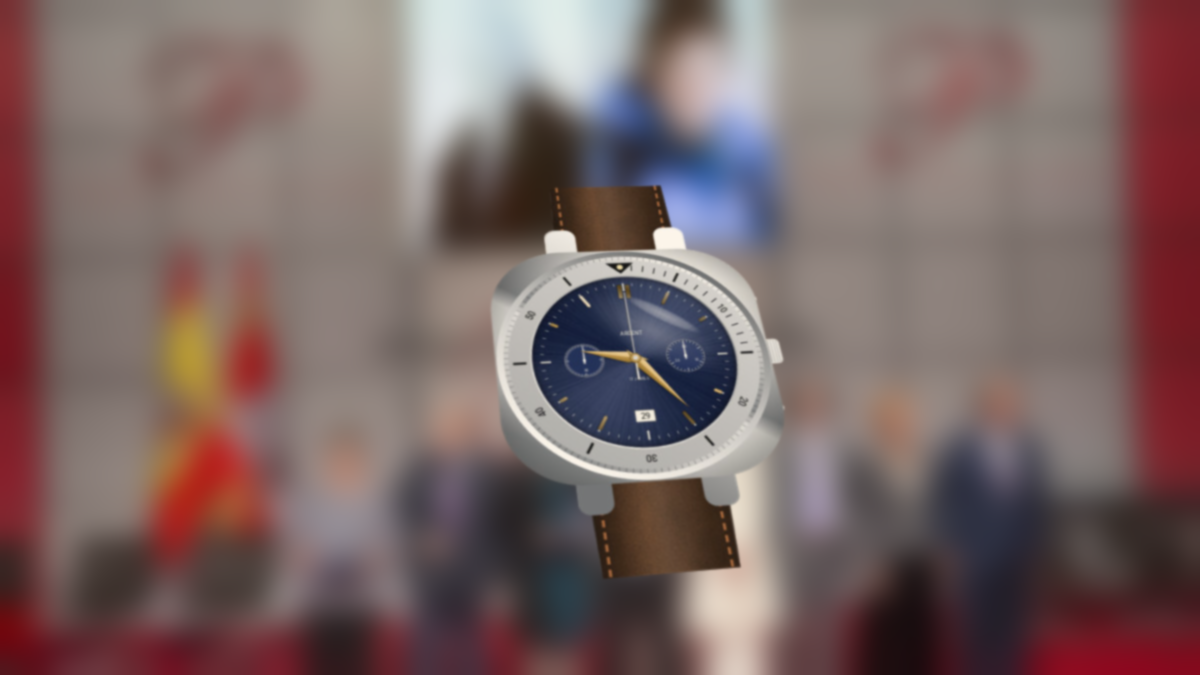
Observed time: 9h24
